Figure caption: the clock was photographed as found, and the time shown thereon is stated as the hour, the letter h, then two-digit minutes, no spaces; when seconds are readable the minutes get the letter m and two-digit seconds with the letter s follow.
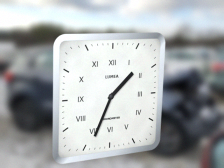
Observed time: 1h34
